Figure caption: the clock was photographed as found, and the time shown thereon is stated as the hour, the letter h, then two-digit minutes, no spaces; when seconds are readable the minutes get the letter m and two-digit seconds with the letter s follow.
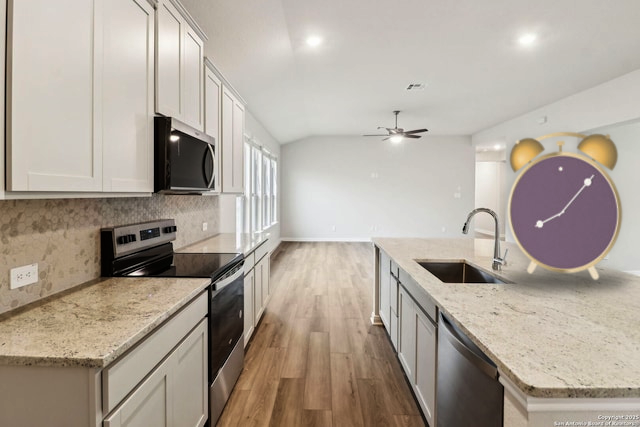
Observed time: 8h07
